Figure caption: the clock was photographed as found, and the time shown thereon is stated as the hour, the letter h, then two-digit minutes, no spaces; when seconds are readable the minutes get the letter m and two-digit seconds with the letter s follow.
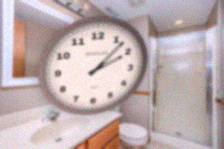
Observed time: 2h07
